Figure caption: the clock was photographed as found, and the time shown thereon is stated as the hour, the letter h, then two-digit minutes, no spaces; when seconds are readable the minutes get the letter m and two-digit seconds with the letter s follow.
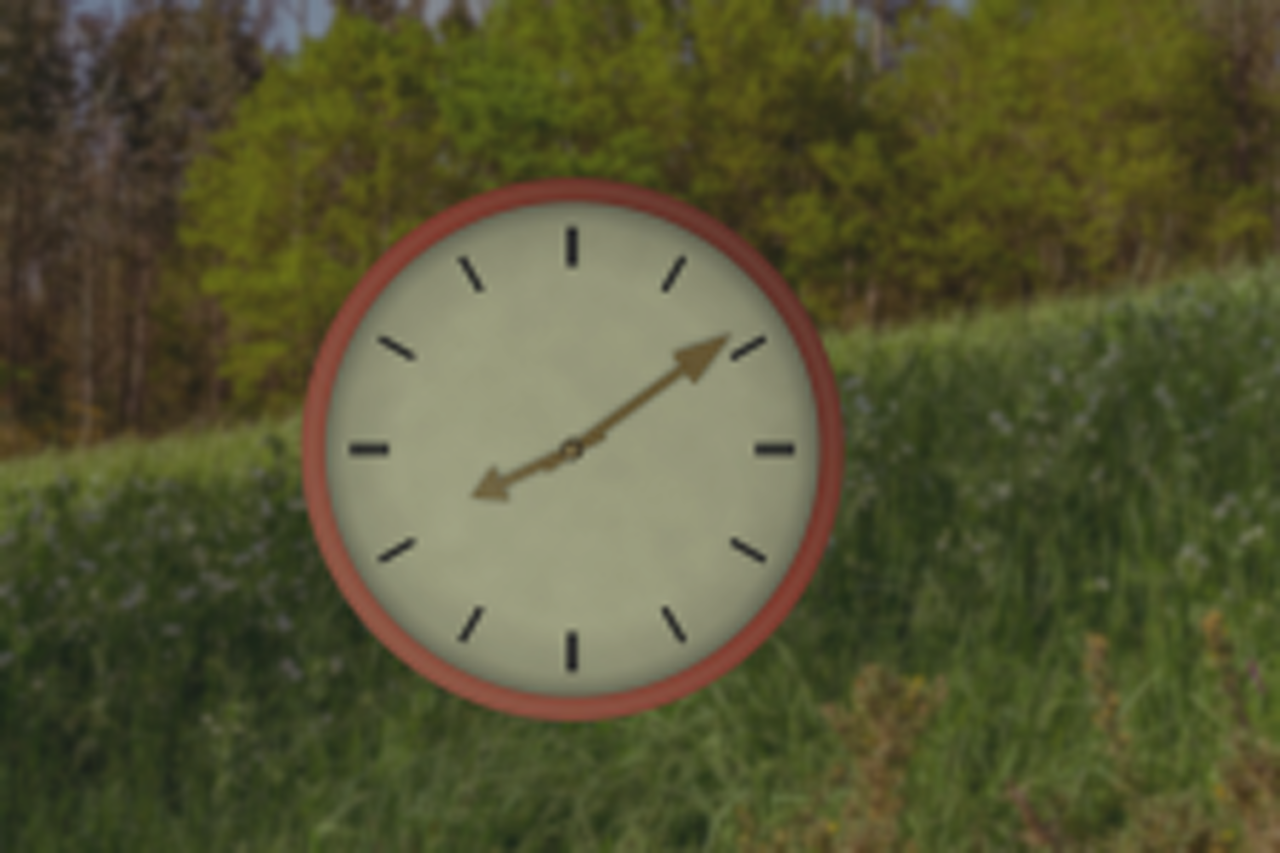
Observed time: 8h09
